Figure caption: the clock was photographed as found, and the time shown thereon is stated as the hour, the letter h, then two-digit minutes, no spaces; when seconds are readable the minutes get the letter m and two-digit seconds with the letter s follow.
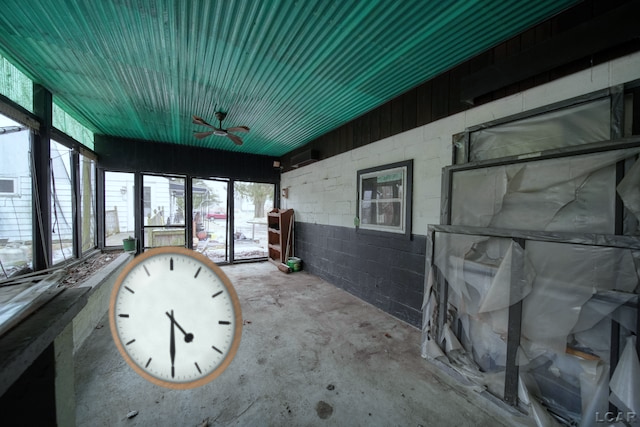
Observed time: 4h30
